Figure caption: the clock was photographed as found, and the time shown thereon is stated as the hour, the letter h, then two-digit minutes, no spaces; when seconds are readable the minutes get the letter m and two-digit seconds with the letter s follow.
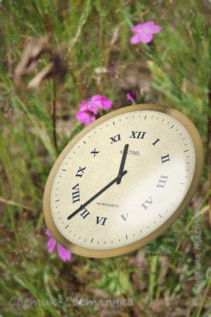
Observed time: 11h36
